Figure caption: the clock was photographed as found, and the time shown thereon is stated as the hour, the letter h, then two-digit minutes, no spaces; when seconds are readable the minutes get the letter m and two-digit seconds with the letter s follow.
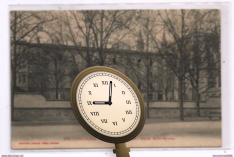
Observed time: 9h03
